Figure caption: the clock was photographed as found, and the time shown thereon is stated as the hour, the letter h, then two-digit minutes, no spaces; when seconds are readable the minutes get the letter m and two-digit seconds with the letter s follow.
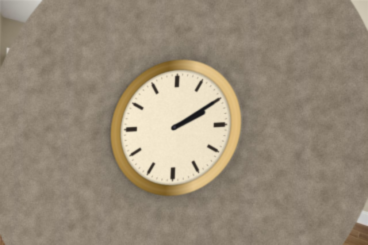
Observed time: 2h10
